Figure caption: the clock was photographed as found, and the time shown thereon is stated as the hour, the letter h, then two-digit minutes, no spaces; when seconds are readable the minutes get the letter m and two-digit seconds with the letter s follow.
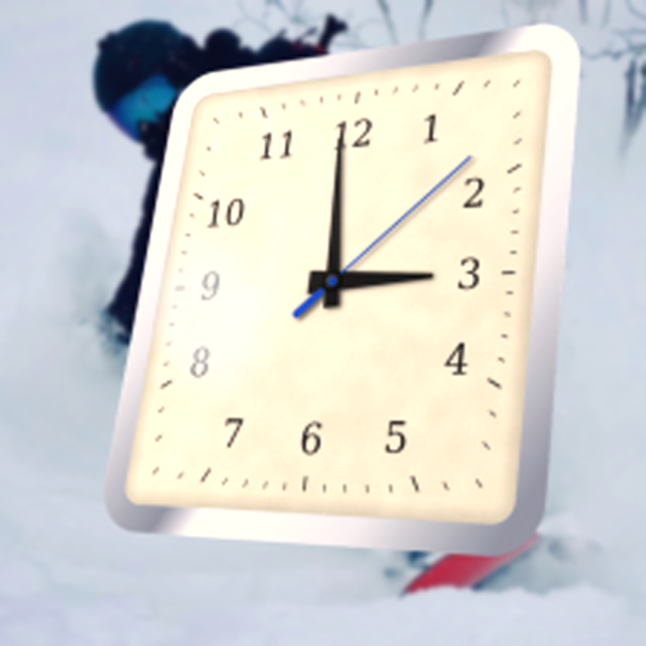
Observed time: 2h59m08s
